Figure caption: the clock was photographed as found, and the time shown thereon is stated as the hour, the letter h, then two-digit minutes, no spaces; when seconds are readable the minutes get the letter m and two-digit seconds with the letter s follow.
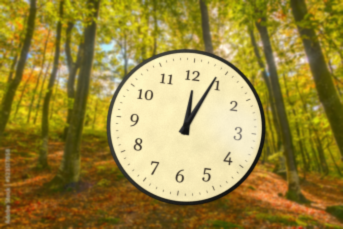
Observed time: 12h04
